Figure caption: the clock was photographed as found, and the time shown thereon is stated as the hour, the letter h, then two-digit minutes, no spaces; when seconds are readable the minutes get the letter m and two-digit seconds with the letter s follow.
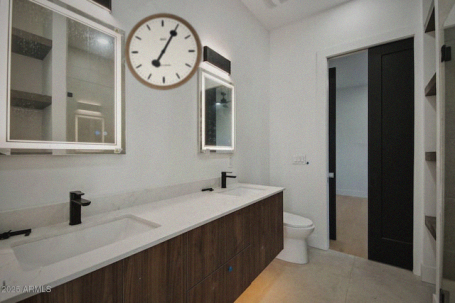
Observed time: 7h05
